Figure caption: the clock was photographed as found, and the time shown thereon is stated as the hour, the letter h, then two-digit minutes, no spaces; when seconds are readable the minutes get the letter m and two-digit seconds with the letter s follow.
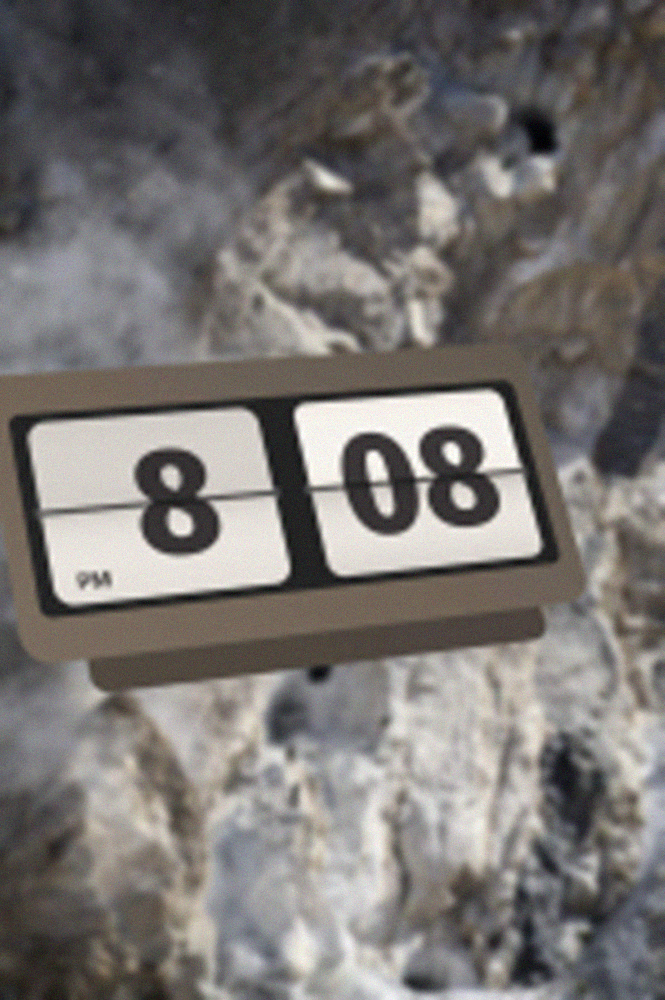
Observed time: 8h08
